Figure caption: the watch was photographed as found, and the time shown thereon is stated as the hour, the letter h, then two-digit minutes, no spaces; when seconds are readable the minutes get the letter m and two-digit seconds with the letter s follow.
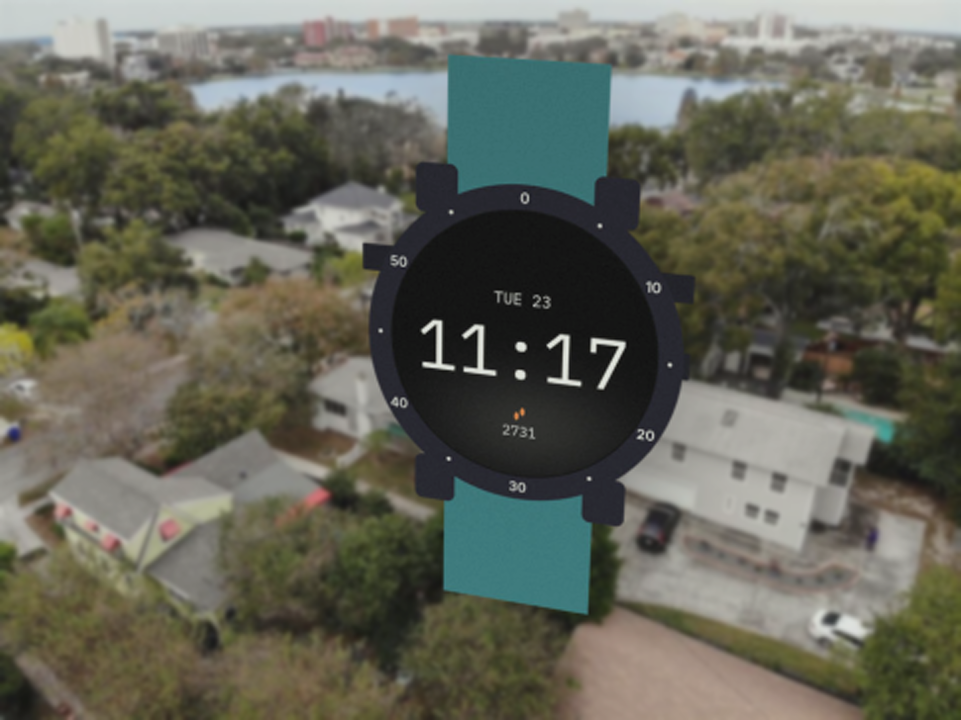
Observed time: 11h17
